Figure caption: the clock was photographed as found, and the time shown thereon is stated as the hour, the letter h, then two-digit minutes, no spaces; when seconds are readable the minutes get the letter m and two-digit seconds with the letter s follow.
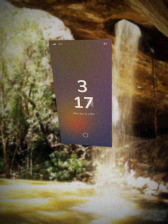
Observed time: 3h17
